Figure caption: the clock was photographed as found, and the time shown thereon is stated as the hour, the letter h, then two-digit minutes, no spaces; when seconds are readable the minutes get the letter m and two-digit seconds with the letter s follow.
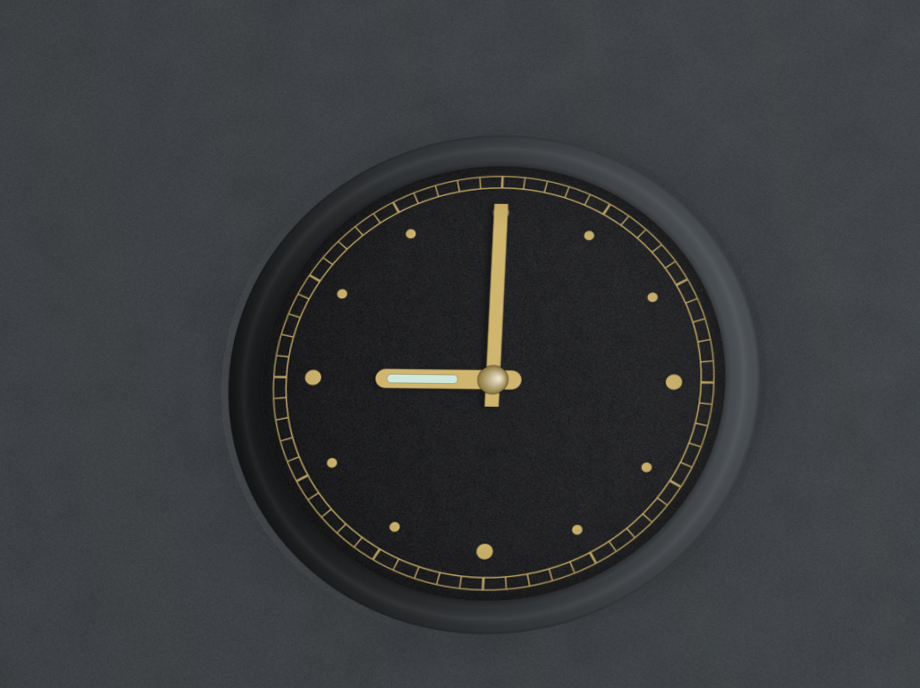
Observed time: 9h00
